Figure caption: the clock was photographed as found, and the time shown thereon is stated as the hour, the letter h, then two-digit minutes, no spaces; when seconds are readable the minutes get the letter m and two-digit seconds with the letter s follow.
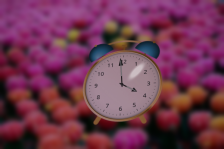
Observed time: 3h59
